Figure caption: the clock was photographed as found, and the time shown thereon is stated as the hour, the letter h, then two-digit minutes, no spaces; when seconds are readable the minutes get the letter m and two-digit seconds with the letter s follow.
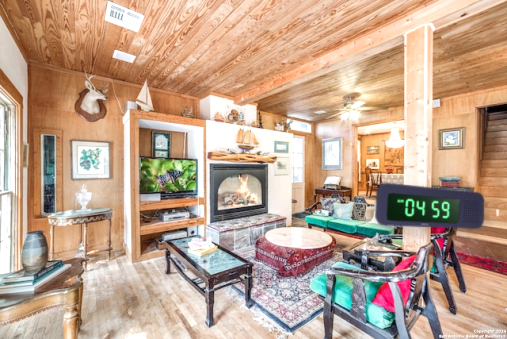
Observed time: 4h59
